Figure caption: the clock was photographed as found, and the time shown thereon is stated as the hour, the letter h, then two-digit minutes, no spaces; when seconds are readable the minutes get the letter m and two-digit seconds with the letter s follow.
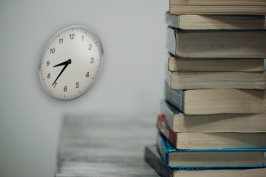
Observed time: 8h36
